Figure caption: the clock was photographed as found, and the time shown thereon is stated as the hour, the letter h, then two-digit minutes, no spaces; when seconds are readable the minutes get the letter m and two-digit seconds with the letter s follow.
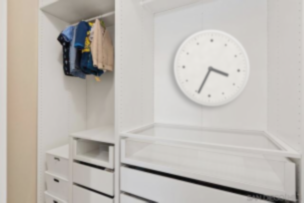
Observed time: 3h34
